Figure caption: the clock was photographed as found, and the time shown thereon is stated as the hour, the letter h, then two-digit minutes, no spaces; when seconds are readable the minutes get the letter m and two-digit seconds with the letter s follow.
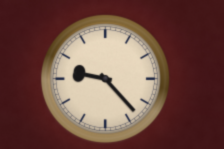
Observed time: 9h23
